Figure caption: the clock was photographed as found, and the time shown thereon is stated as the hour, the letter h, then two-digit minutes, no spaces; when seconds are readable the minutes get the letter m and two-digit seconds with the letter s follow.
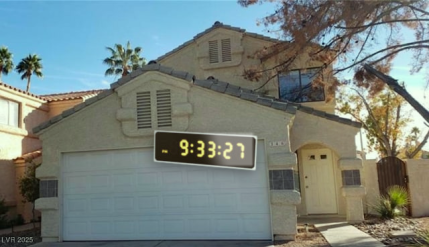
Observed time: 9h33m27s
